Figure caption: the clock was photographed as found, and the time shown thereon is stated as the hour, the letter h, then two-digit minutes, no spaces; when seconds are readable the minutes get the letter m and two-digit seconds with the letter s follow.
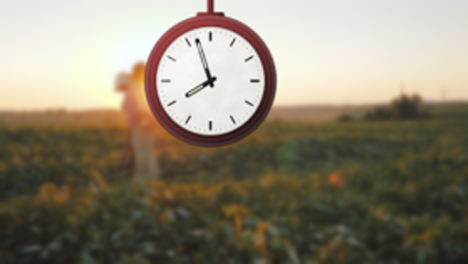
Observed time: 7h57
